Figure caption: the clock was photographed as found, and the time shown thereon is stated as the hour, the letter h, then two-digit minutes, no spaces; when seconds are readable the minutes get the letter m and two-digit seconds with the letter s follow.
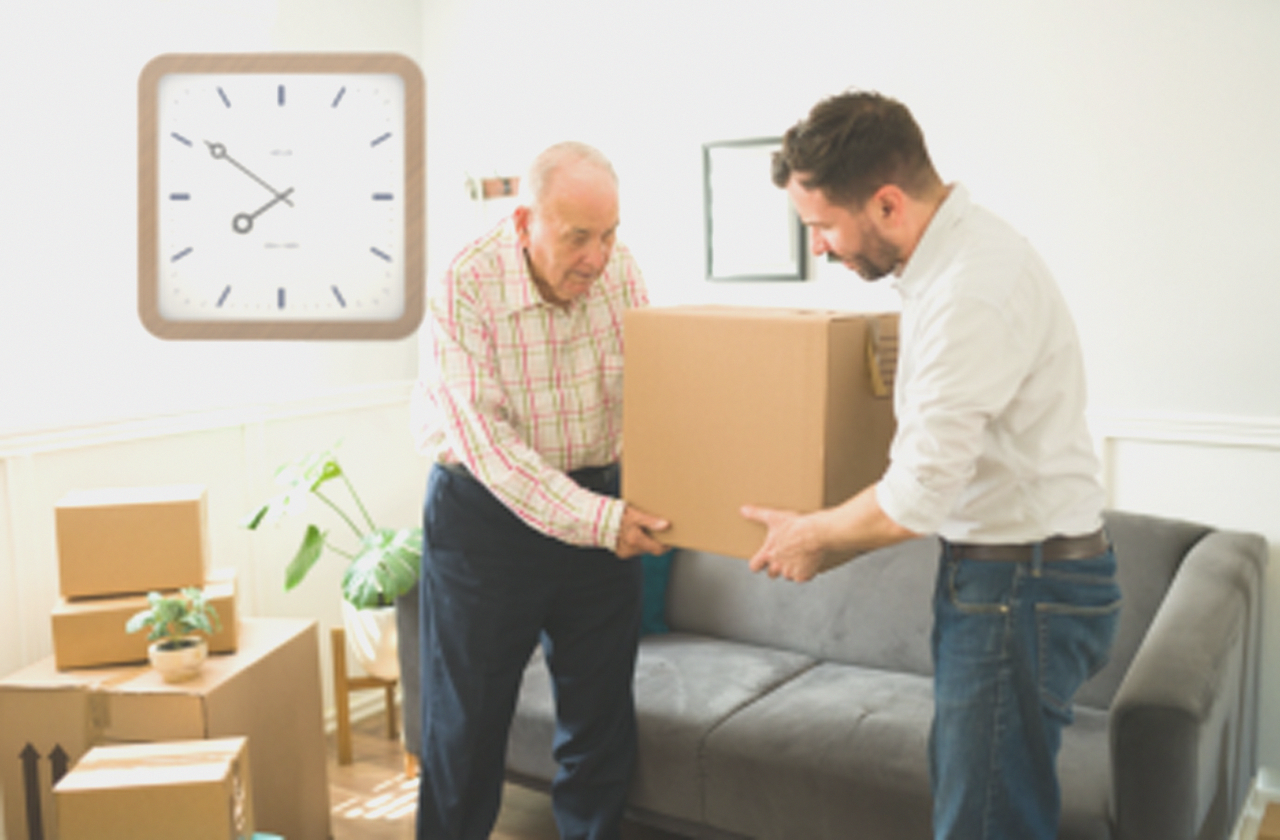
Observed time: 7h51
